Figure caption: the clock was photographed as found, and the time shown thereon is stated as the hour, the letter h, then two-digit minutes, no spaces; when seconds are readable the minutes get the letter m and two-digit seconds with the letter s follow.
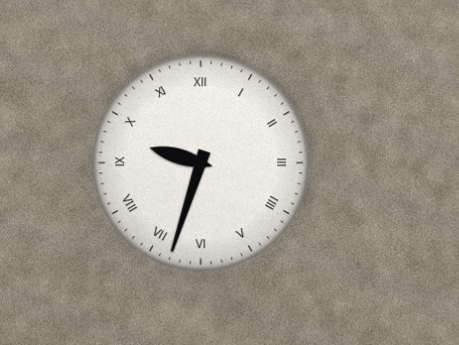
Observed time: 9h33
